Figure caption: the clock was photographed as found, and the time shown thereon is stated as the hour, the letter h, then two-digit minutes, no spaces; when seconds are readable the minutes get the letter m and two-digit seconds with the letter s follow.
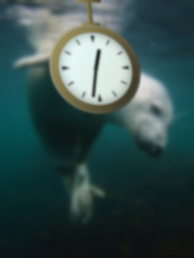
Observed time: 12h32
